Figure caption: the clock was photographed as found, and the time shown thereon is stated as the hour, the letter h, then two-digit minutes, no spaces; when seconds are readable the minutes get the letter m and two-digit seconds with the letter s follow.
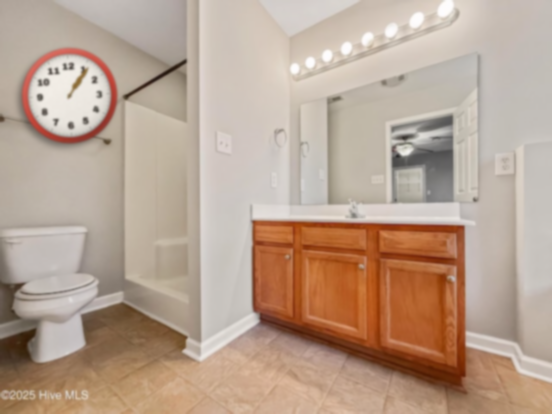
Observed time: 1h06
